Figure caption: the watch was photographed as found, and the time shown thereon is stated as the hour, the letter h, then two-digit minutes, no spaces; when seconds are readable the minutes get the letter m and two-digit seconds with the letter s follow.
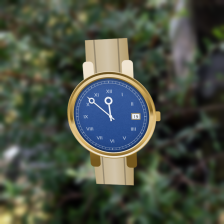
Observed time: 11h52
